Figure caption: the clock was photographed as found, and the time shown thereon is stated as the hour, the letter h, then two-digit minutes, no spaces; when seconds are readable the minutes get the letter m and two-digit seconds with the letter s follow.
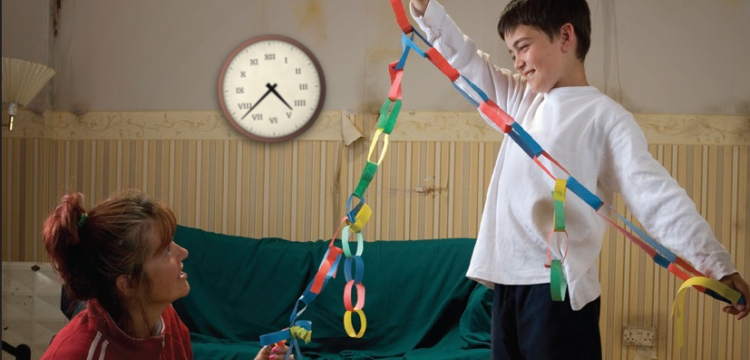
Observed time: 4h38
